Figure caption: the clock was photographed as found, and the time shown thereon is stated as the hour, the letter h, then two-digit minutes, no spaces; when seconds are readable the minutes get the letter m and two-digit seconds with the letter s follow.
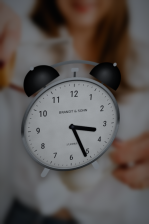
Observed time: 3h26
